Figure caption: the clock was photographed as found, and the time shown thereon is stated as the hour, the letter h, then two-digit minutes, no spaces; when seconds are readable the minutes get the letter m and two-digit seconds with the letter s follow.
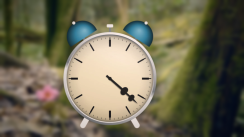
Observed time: 4h22
